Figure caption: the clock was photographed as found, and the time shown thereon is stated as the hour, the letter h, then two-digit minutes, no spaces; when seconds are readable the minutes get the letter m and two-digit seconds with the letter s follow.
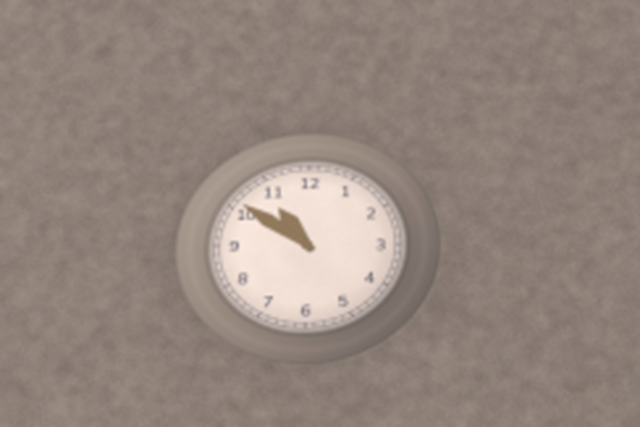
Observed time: 10h51
